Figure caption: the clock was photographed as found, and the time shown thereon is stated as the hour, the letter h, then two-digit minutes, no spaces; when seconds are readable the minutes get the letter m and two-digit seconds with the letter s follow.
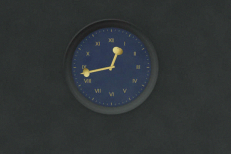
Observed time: 12h43
